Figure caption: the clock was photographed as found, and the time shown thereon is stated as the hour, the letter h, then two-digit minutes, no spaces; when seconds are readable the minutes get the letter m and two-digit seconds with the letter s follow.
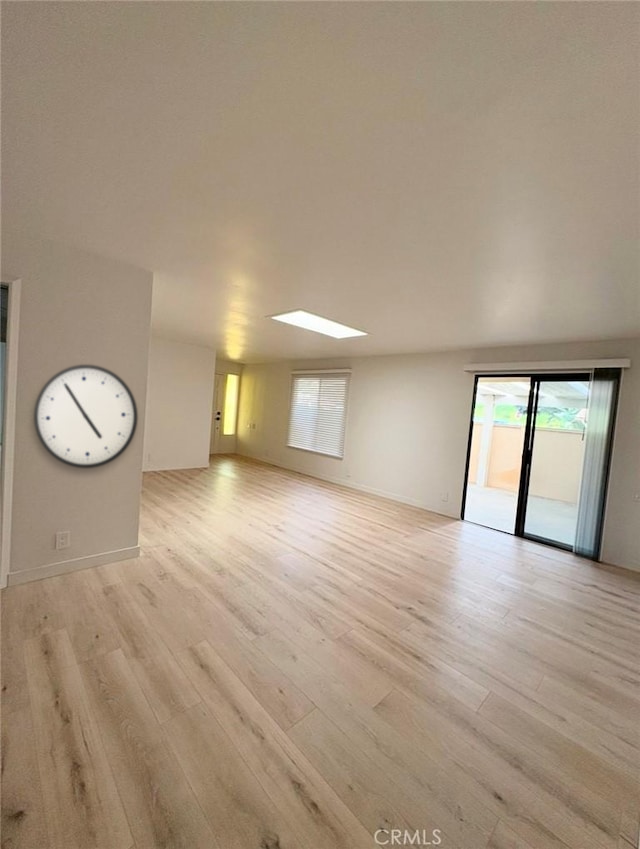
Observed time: 4h55
